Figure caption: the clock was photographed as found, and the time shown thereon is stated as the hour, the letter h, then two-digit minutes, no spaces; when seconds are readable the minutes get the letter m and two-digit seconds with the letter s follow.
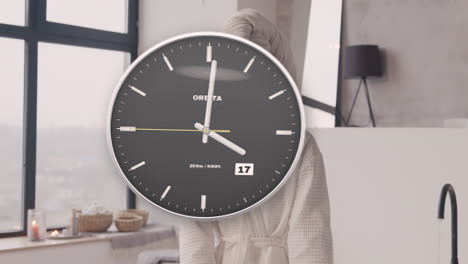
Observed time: 4h00m45s
